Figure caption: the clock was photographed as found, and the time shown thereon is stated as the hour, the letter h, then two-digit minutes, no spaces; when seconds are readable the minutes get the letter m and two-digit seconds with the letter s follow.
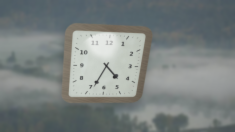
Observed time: 4h34
